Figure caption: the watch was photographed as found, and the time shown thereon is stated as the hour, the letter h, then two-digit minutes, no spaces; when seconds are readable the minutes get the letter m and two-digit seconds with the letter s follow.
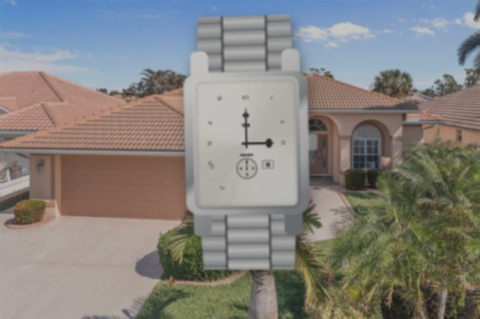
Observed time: 3h00
